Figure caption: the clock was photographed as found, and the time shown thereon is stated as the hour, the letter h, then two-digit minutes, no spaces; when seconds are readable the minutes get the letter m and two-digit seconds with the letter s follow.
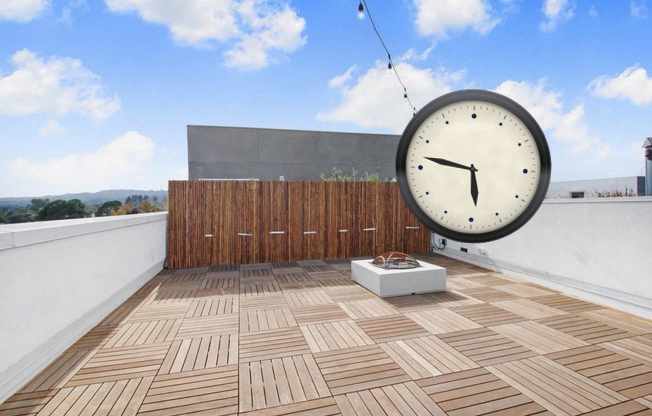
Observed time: 5h47
